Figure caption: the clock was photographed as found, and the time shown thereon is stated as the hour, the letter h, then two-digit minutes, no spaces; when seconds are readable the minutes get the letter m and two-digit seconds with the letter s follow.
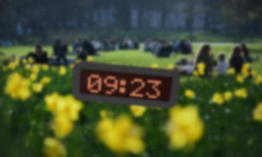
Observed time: 9h23
